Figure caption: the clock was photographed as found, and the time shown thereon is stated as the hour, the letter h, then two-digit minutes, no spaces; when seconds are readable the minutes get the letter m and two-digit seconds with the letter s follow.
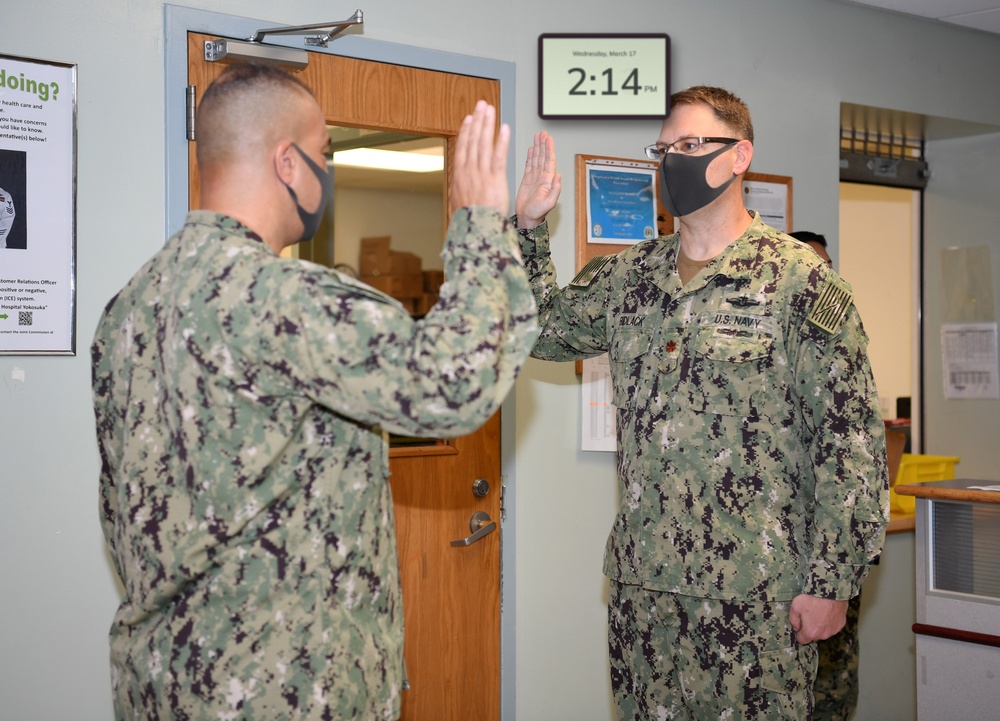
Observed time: 2h14
